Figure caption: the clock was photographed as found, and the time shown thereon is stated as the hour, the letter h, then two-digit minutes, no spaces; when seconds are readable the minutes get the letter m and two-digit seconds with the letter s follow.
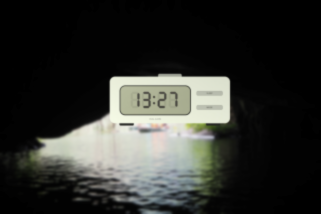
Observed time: 13h27
